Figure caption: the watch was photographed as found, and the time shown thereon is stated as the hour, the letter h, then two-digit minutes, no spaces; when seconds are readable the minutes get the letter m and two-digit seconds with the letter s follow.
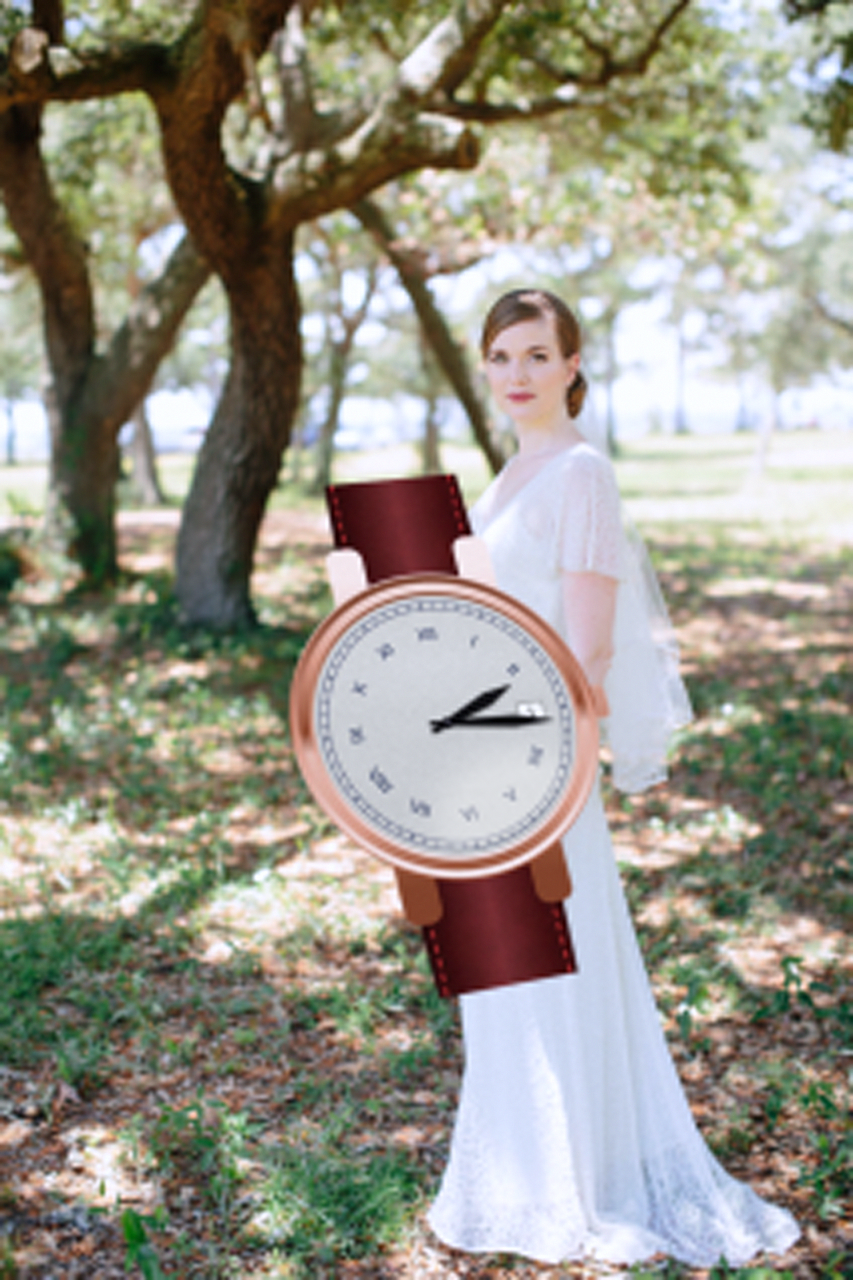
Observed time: 2h16
